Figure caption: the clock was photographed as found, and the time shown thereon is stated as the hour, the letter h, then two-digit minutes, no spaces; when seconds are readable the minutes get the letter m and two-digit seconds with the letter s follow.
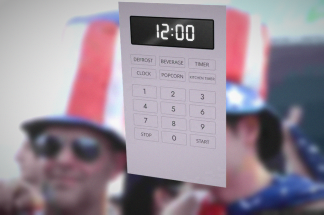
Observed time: 12h00
